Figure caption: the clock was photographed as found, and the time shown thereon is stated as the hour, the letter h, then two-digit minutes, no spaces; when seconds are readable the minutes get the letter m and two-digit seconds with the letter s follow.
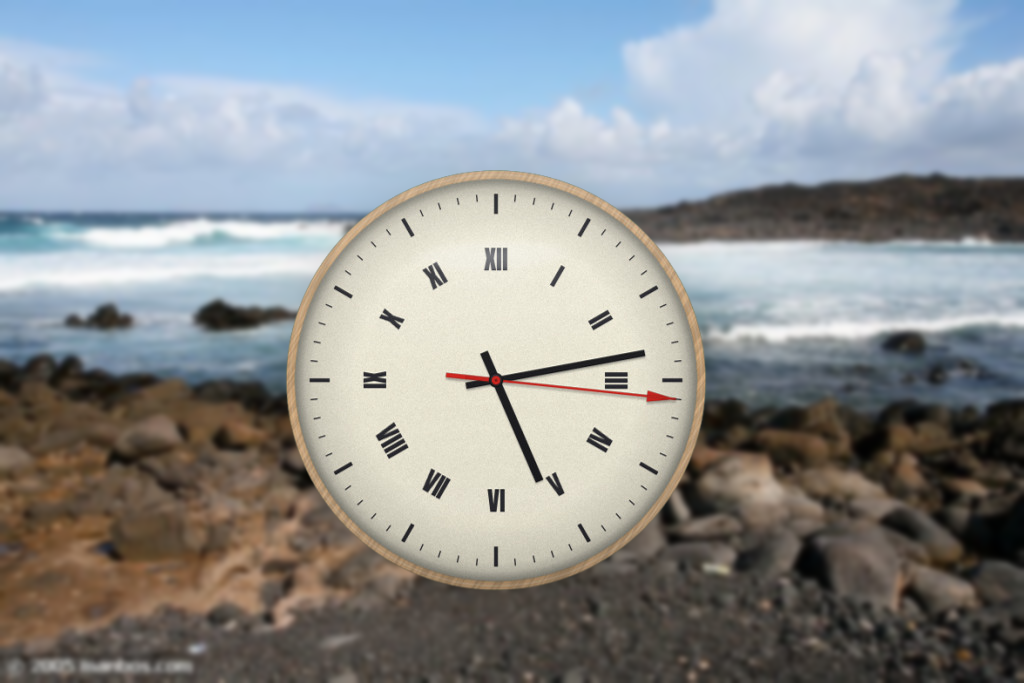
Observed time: 5h13m16s
